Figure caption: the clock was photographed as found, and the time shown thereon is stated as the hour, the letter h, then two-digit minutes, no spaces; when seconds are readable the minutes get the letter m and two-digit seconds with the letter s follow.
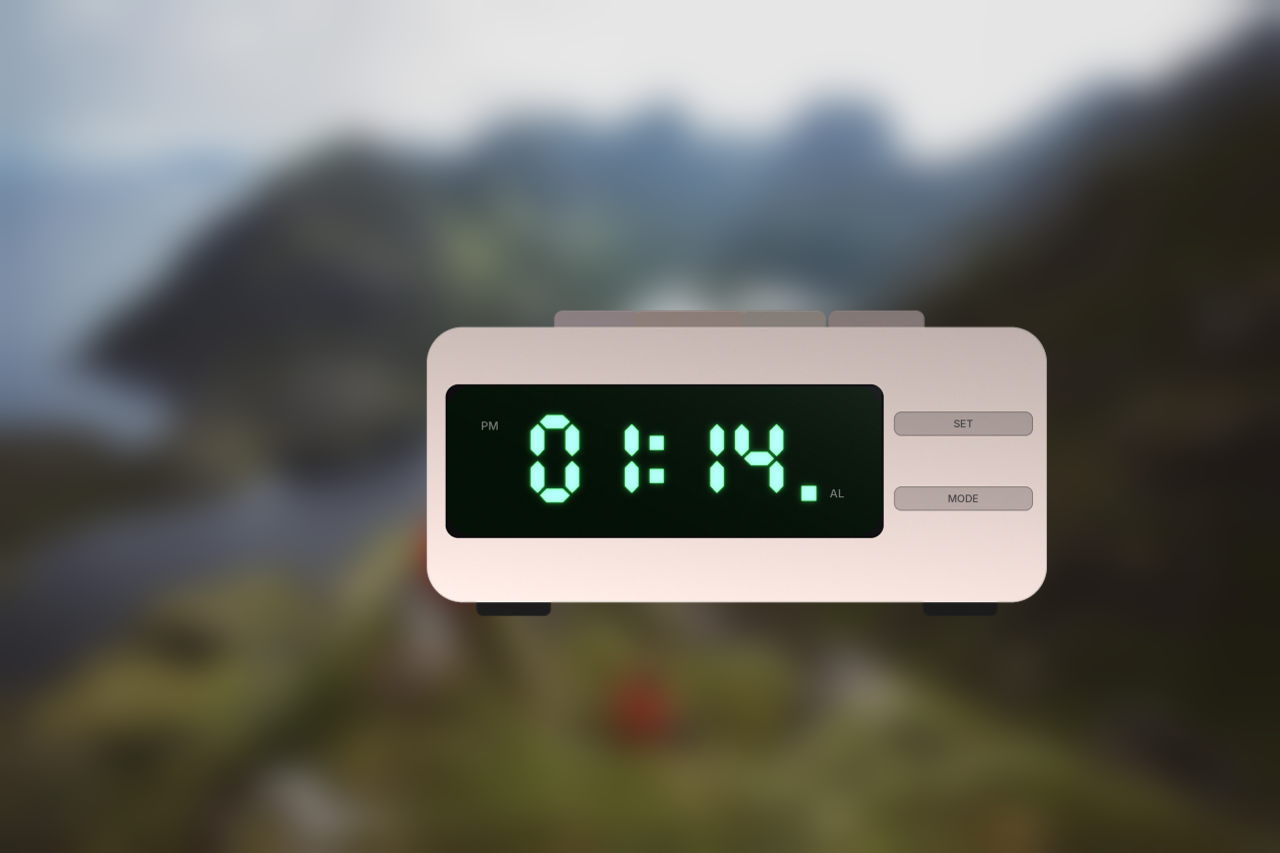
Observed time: 1h14
